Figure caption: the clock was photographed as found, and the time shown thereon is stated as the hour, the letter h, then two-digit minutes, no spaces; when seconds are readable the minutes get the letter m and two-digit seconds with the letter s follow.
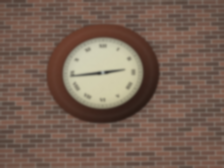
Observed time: 2h44
